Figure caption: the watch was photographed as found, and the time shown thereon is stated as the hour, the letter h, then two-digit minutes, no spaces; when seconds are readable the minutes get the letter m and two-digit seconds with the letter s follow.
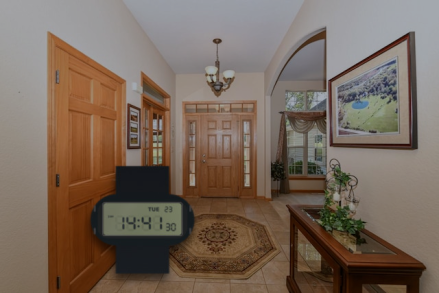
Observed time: 14h41
